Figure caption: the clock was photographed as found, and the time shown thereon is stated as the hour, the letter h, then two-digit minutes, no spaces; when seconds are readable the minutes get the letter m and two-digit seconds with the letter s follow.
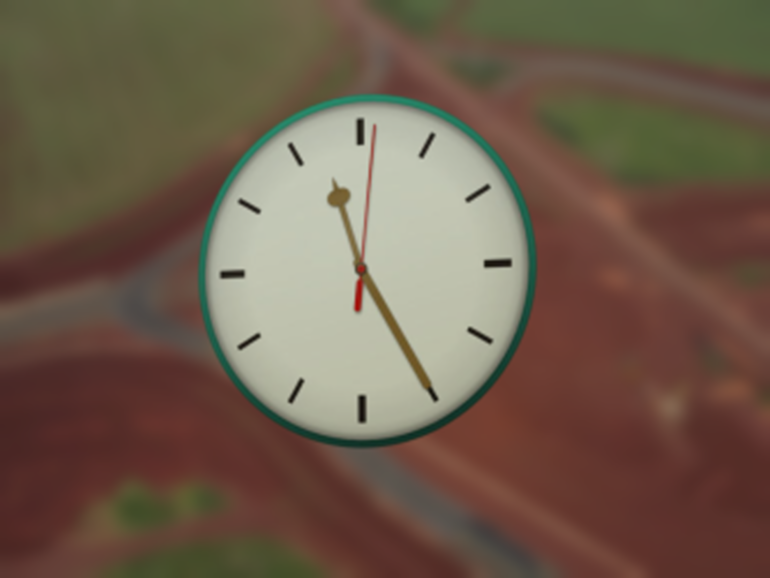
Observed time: 11h25m01s
